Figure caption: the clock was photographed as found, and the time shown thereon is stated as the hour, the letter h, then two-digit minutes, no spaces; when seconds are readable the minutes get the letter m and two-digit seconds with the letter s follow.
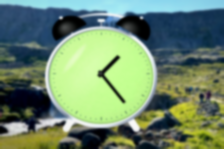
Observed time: 1h24
